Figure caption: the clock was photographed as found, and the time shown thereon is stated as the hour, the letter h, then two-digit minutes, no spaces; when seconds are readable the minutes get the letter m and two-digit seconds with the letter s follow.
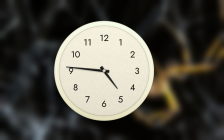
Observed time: 4h46
